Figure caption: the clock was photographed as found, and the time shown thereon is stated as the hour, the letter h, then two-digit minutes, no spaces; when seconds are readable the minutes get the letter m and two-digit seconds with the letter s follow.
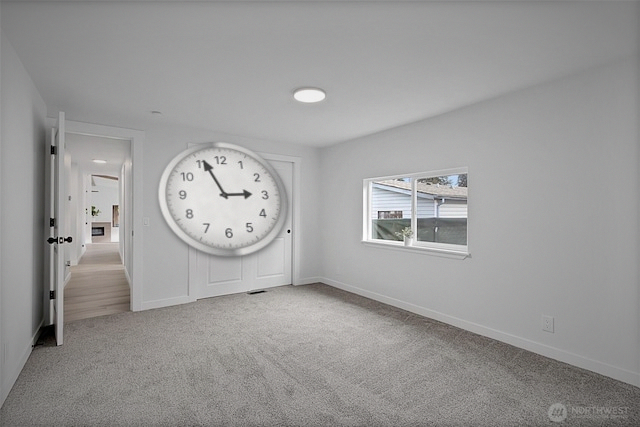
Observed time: 2h56
